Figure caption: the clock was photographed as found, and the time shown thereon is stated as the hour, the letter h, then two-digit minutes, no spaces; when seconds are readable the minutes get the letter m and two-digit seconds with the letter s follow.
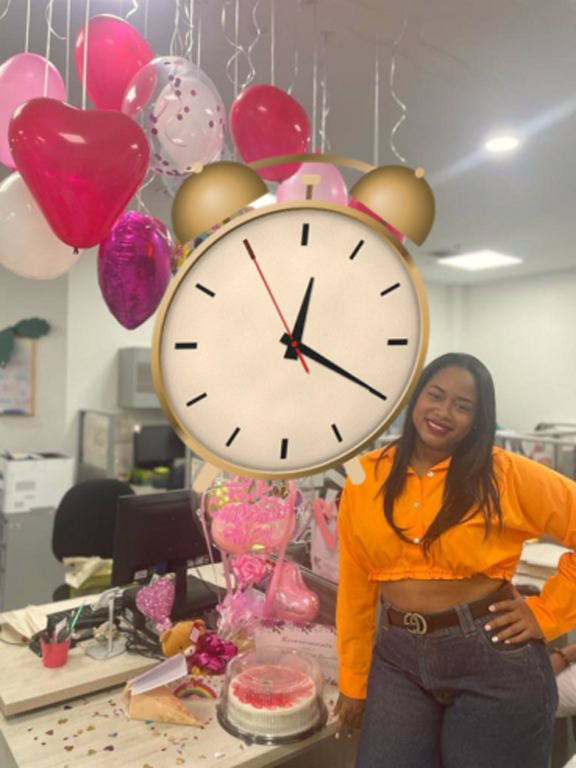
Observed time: 12h19m55s
